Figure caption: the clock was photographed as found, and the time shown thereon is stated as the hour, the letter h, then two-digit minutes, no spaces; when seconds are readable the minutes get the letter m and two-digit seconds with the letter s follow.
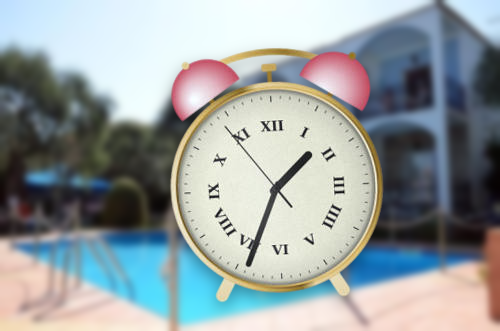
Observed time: 1h33m54s
